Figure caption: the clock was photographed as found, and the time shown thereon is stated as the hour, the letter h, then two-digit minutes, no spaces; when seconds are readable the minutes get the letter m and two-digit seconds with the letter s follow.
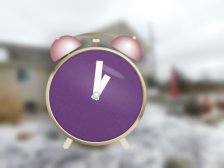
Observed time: 1h01
